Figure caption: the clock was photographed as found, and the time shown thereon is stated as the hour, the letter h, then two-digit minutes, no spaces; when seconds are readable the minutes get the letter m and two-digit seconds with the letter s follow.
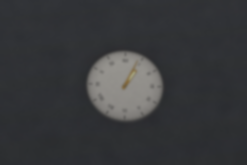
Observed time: 1h04
